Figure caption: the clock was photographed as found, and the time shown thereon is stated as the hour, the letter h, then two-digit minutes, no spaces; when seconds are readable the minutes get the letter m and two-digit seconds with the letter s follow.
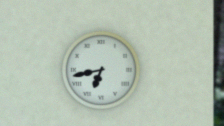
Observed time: 6h43
